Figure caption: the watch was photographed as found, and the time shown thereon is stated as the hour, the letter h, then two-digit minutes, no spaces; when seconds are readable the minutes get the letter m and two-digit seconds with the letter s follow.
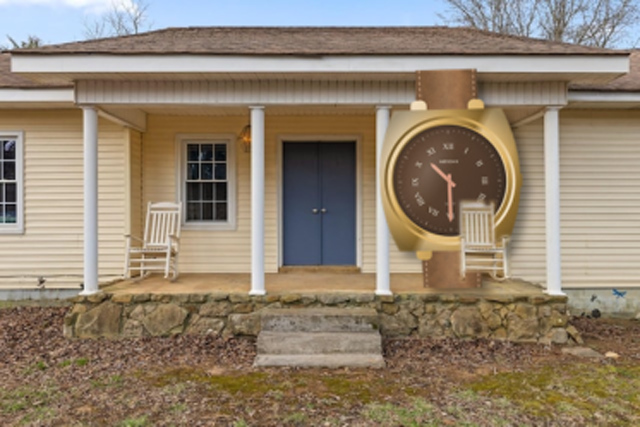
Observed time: 10h30
